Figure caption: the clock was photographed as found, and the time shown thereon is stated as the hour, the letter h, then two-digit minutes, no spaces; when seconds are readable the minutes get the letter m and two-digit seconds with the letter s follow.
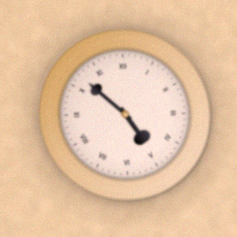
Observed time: 4h52
